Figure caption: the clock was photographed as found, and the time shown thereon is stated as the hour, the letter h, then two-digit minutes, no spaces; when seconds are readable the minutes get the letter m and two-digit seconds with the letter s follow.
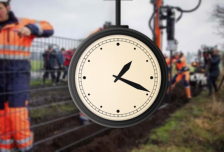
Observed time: 1h19
